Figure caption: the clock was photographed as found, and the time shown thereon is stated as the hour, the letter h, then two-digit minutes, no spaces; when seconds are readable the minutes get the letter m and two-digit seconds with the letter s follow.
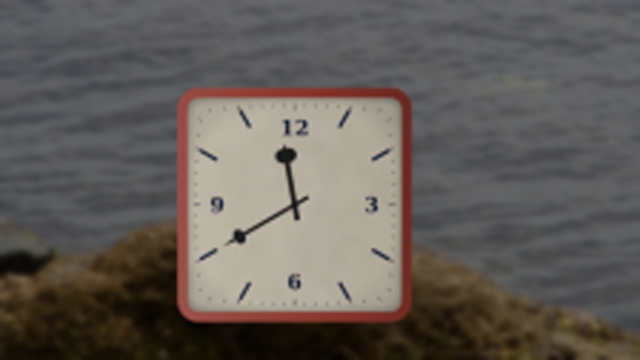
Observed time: 11h40
